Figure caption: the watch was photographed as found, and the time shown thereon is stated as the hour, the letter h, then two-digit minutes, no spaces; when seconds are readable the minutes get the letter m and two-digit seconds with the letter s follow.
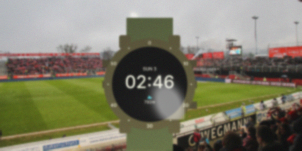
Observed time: 2h46
